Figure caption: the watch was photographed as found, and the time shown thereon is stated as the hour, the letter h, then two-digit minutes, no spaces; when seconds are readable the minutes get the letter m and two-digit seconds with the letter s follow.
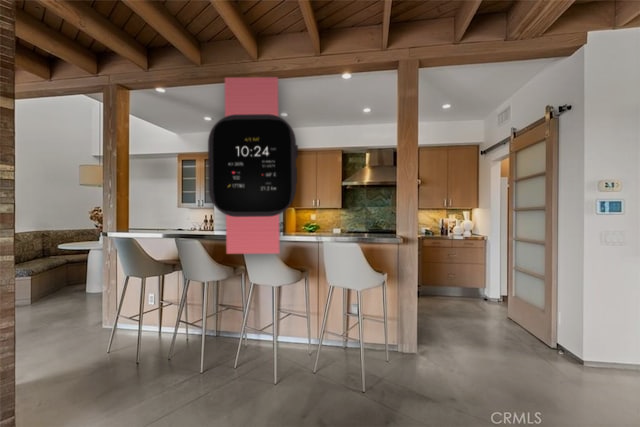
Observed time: 10h24
